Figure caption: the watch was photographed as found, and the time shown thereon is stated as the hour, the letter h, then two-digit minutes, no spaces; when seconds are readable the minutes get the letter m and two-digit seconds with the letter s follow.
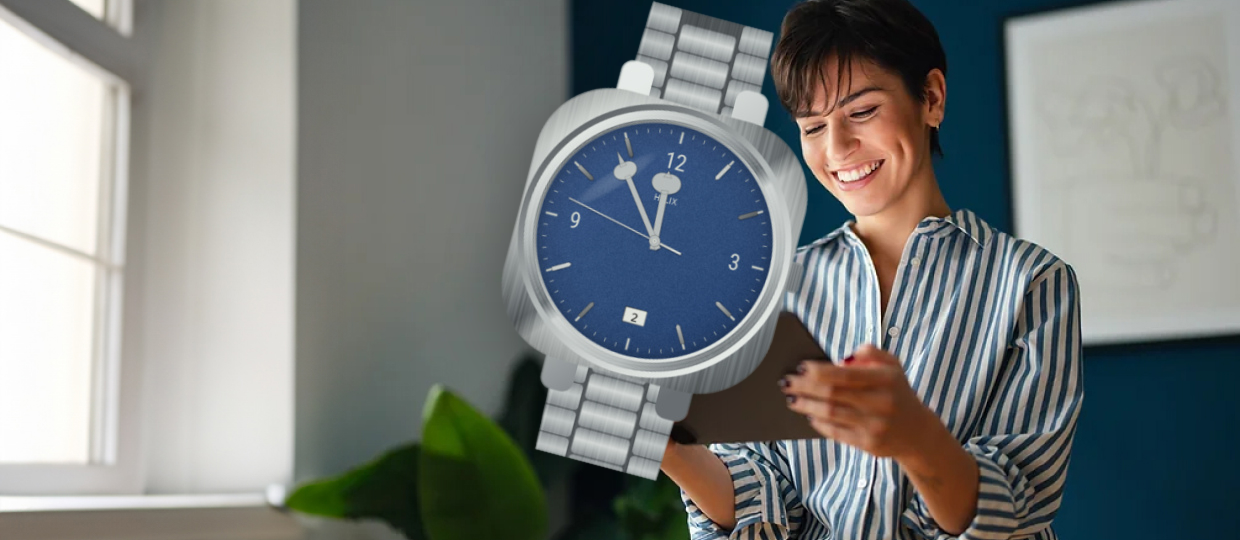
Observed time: 11h53m47s
